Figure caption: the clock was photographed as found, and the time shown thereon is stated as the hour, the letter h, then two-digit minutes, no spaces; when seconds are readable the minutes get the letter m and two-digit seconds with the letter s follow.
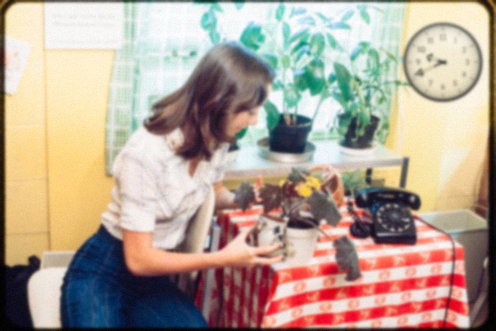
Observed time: 9h41
